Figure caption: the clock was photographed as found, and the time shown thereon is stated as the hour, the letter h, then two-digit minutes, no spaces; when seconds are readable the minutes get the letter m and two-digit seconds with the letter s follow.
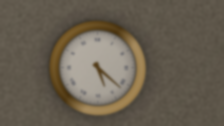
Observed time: 5h22
